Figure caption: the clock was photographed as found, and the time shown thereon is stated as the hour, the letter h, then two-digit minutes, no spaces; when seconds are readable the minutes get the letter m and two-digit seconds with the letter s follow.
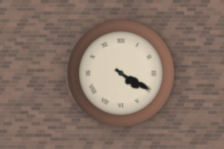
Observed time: 4h20
